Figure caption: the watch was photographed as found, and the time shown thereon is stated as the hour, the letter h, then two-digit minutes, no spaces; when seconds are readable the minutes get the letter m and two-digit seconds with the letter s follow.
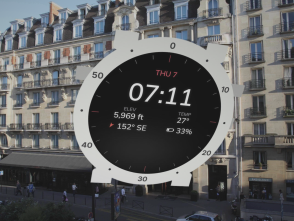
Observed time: 7h11
